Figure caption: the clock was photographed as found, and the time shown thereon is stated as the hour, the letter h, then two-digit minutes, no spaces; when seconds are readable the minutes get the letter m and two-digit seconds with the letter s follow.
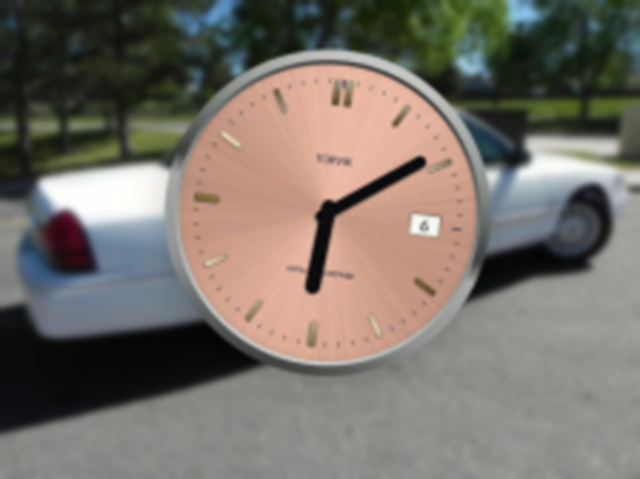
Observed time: 6h09
